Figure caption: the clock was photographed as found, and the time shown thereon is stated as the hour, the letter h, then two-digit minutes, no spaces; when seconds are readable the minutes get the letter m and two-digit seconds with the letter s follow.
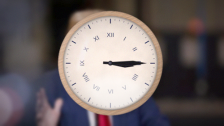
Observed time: 3h15
